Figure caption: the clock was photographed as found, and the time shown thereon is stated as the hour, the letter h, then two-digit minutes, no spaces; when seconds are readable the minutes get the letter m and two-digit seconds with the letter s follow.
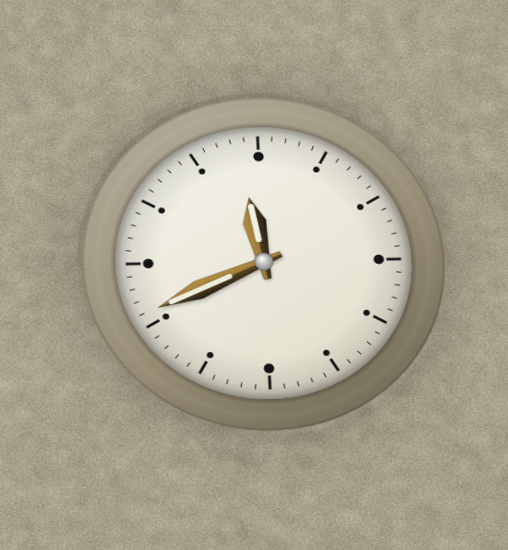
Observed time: 11h41
